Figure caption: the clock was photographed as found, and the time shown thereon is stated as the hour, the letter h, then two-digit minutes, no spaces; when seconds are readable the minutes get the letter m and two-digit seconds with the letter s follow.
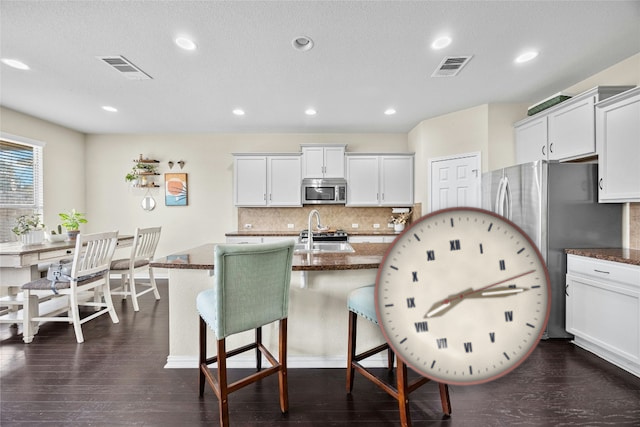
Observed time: 8h15m13s
